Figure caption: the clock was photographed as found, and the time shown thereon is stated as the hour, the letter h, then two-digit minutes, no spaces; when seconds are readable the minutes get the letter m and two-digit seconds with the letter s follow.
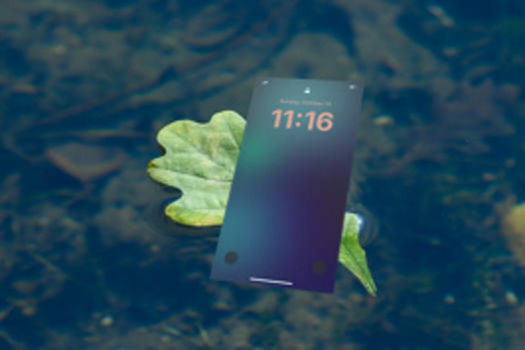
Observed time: 11h16
